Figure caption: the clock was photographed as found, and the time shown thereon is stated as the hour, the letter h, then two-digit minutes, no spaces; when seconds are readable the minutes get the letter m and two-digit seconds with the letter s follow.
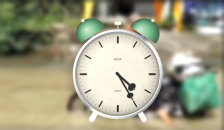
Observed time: 4h25
